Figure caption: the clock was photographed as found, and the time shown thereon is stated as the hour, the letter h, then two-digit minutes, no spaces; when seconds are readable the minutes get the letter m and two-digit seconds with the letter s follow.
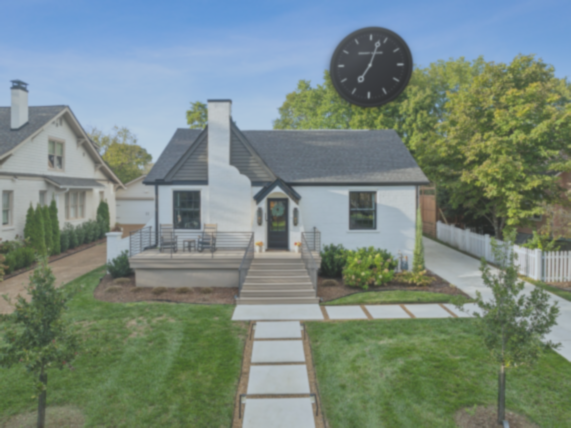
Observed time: 7h03
